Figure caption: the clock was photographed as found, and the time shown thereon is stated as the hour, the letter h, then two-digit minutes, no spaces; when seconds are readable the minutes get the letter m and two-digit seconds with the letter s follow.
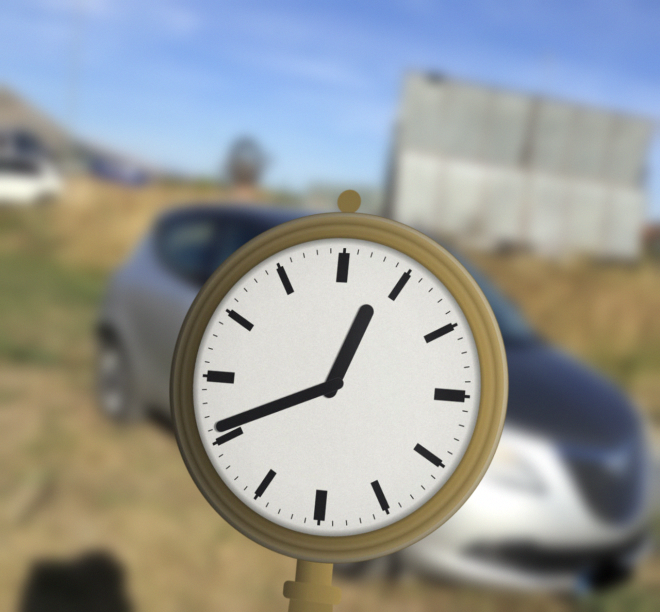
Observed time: 12h41
